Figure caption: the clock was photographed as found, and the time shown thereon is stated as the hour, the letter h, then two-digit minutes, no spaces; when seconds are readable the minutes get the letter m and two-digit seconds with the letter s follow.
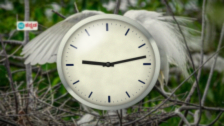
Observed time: 9h13
